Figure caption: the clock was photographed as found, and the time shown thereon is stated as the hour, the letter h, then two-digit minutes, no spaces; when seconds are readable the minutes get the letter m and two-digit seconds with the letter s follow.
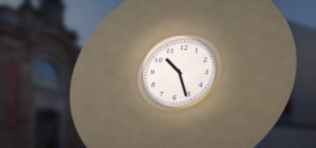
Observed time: 10h26
